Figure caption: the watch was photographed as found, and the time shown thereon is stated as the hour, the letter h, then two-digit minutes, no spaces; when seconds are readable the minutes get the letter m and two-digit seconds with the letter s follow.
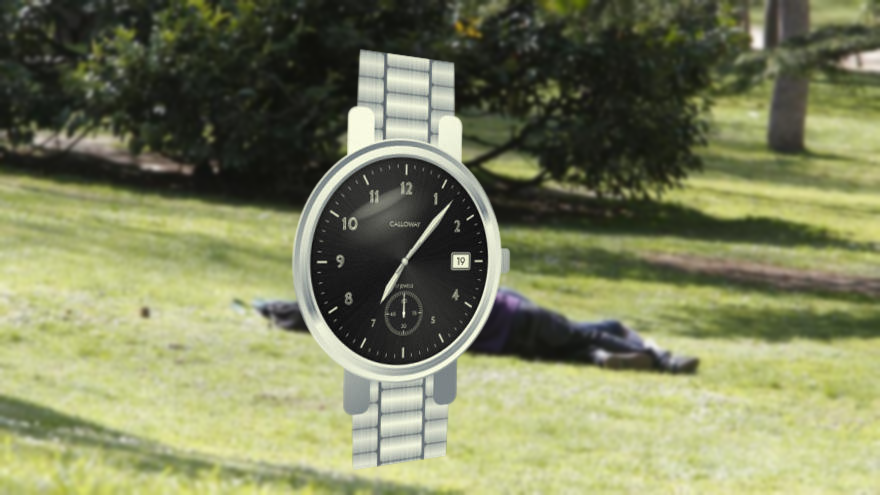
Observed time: 7h07
